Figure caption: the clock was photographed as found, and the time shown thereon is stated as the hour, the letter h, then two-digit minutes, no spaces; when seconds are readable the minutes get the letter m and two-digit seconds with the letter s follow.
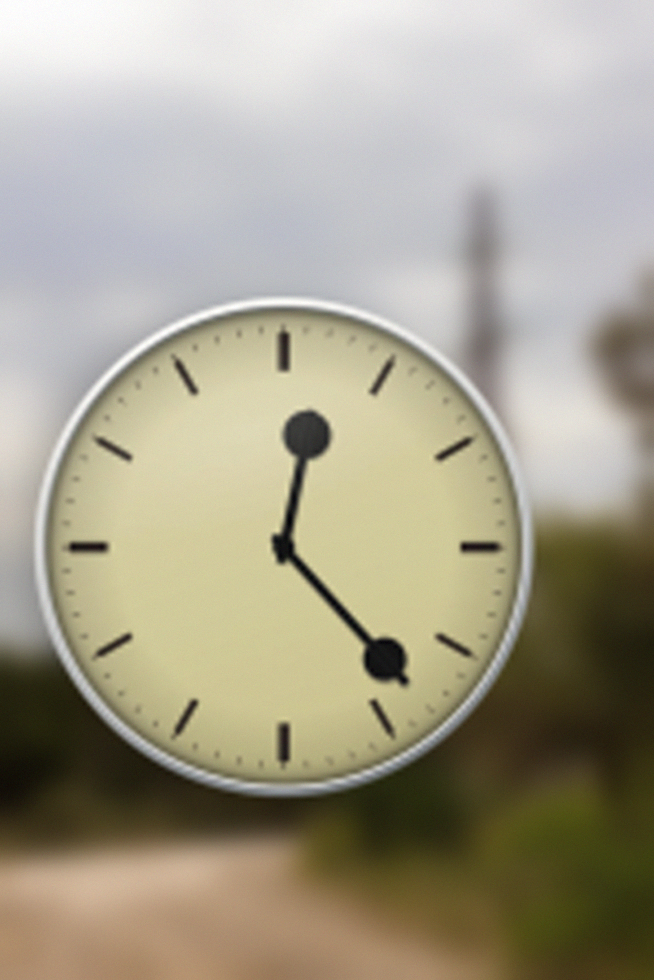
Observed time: 12h23
